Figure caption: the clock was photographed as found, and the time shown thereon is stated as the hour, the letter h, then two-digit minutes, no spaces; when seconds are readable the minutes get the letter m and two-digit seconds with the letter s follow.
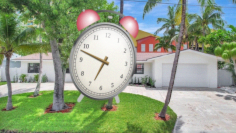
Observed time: 6h48
